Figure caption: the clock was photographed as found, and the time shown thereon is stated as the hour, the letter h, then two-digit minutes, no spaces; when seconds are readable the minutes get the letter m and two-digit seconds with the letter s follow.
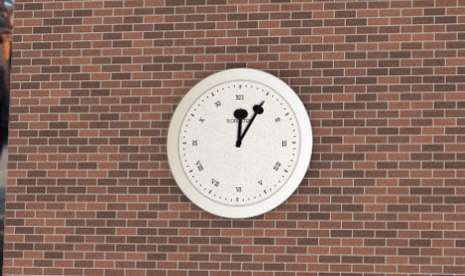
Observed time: 12h05
